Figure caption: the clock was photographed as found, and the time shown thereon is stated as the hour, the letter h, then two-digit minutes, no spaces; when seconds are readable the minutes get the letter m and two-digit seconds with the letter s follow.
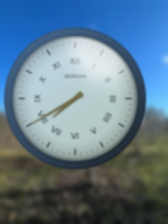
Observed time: 7h40
